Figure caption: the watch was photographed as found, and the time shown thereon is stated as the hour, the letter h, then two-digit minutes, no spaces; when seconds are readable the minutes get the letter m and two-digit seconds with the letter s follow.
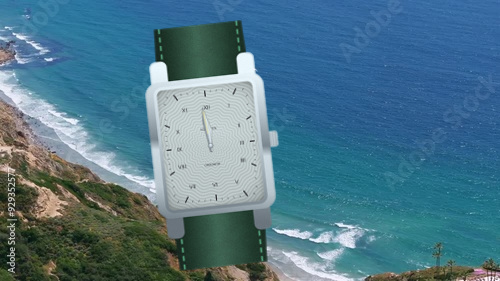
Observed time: 11h59
